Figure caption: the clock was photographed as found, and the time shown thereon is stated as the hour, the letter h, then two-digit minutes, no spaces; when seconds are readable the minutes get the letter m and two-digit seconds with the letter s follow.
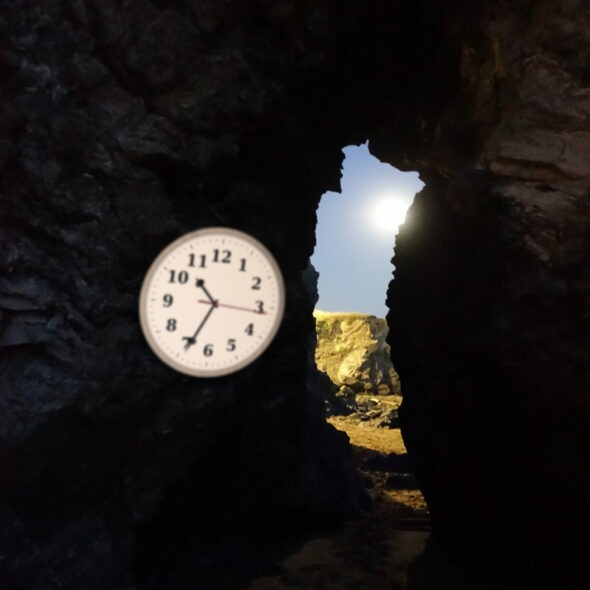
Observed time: 10h34m16s
